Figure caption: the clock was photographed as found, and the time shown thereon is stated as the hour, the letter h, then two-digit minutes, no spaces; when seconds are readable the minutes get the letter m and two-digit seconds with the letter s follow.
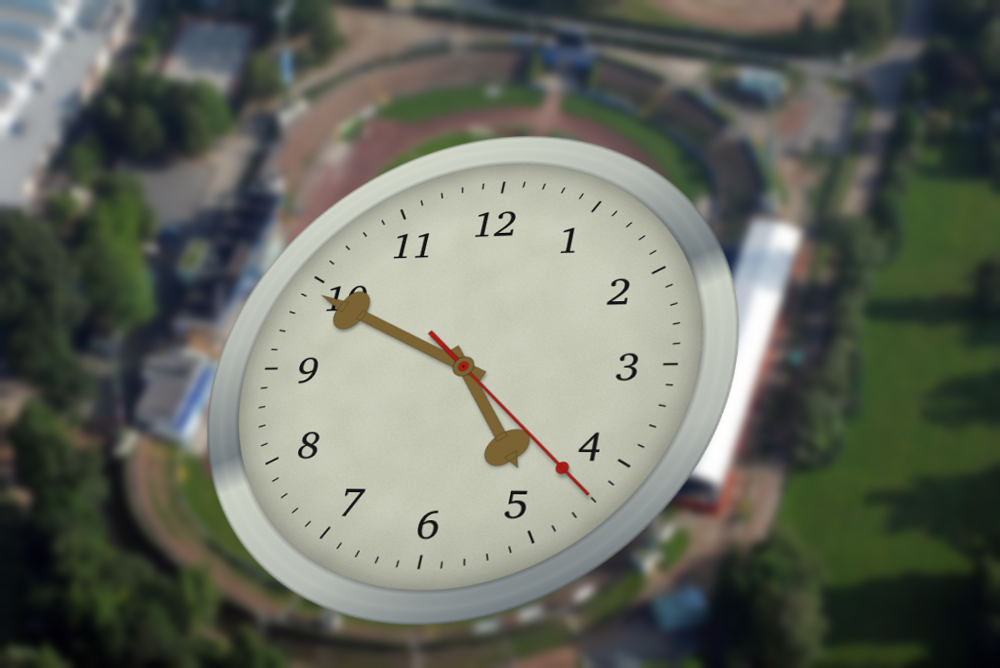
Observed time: 4h49m22s
